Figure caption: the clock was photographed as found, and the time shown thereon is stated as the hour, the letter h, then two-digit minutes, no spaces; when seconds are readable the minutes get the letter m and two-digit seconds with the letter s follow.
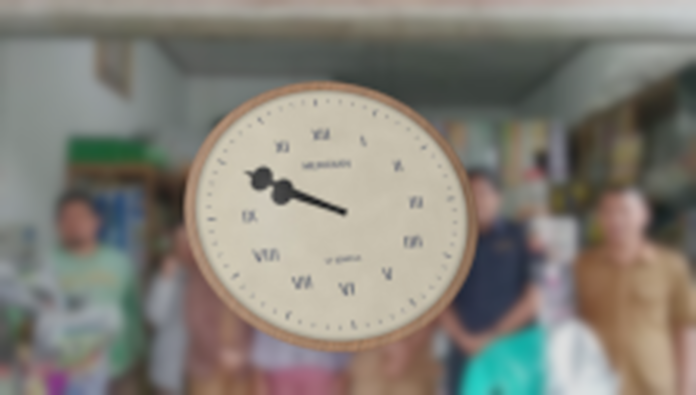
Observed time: 9h50
